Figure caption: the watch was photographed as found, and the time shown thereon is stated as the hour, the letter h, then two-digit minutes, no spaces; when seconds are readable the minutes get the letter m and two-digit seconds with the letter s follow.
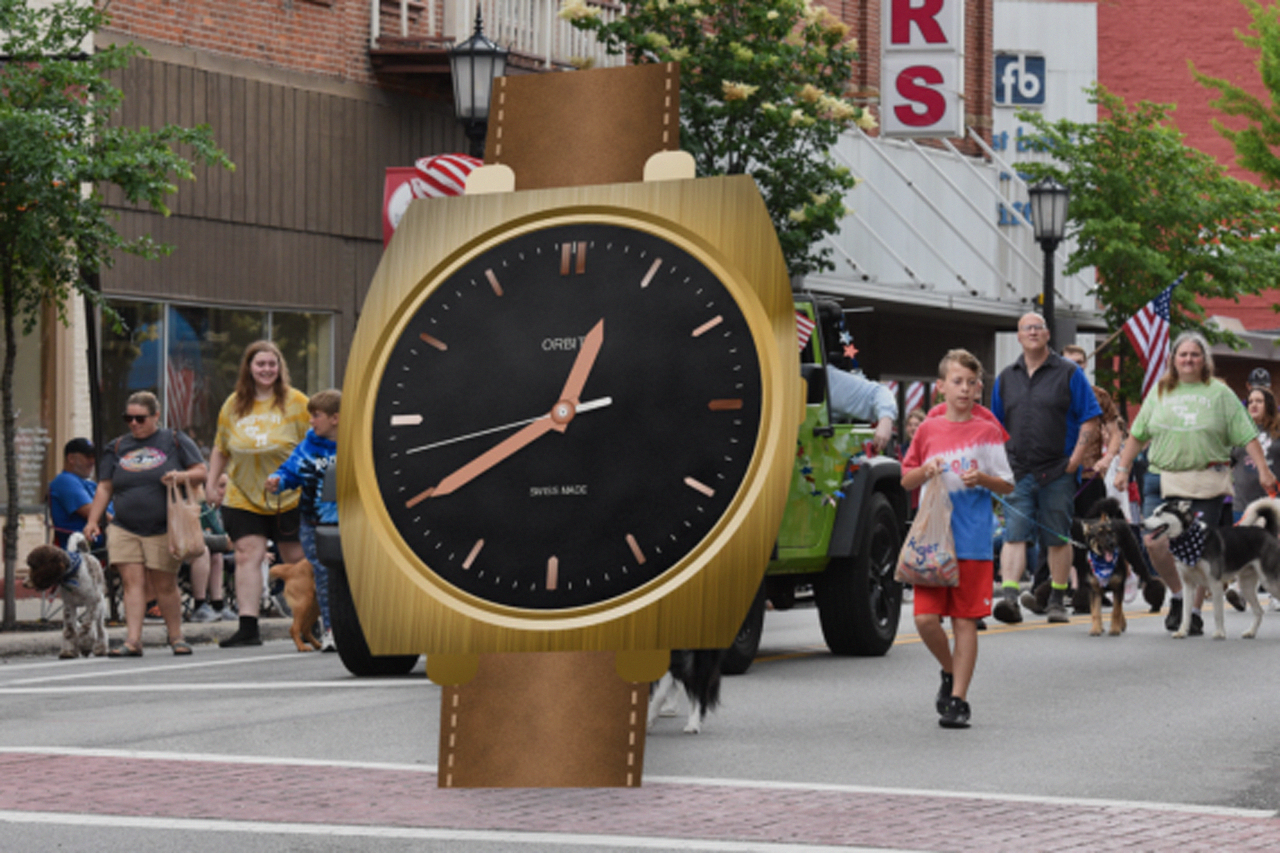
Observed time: 12h39m43s
